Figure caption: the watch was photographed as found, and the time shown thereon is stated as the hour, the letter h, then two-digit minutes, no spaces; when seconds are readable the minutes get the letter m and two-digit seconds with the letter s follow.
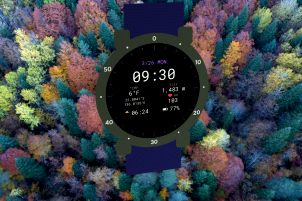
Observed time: 9h30
